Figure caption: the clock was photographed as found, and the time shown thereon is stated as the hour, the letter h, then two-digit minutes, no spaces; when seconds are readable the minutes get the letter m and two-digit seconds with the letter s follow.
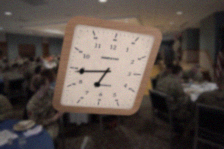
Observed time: 6h44
